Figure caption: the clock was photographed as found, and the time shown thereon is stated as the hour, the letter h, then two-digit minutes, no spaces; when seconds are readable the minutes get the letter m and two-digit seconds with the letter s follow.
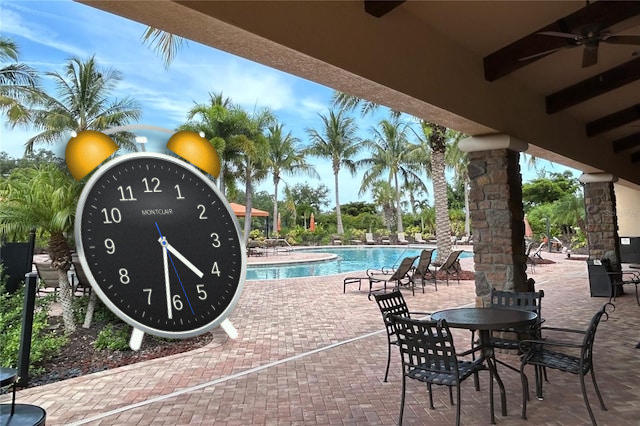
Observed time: 4h31m28s
